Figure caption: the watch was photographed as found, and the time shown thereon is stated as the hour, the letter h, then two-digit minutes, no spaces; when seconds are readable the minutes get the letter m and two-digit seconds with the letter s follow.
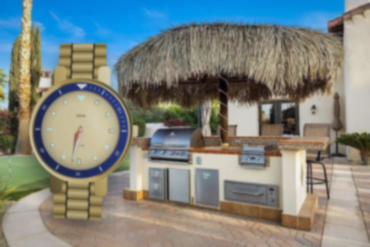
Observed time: 6h32
